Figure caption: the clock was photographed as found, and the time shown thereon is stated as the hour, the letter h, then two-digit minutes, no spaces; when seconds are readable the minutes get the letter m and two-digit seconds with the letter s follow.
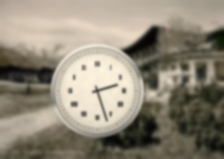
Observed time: 2h27
